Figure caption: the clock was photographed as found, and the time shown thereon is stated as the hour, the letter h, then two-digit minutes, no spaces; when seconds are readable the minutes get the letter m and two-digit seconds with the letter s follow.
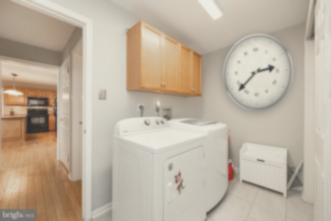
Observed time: 2h38
